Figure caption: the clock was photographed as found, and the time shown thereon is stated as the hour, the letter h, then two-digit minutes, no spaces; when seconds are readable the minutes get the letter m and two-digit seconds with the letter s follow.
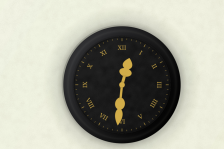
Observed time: 12h31
